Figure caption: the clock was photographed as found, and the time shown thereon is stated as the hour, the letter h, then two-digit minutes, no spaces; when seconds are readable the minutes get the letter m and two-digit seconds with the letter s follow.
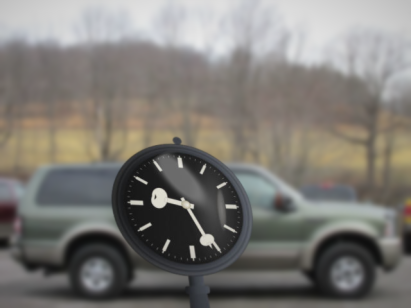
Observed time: 9h26
